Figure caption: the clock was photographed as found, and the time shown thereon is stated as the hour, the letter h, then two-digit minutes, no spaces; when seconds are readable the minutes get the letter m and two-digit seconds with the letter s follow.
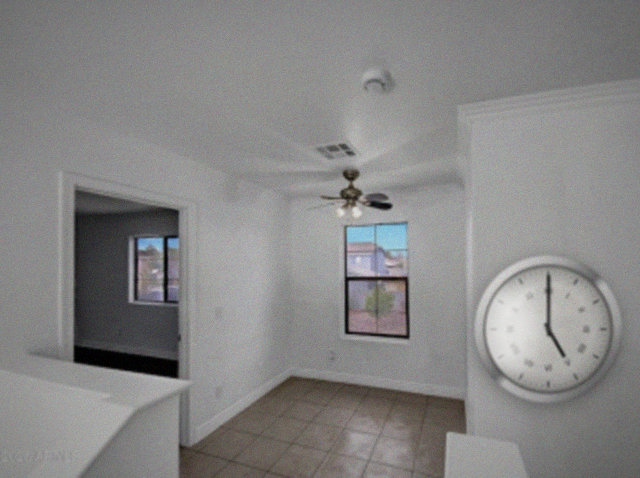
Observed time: 5h00
